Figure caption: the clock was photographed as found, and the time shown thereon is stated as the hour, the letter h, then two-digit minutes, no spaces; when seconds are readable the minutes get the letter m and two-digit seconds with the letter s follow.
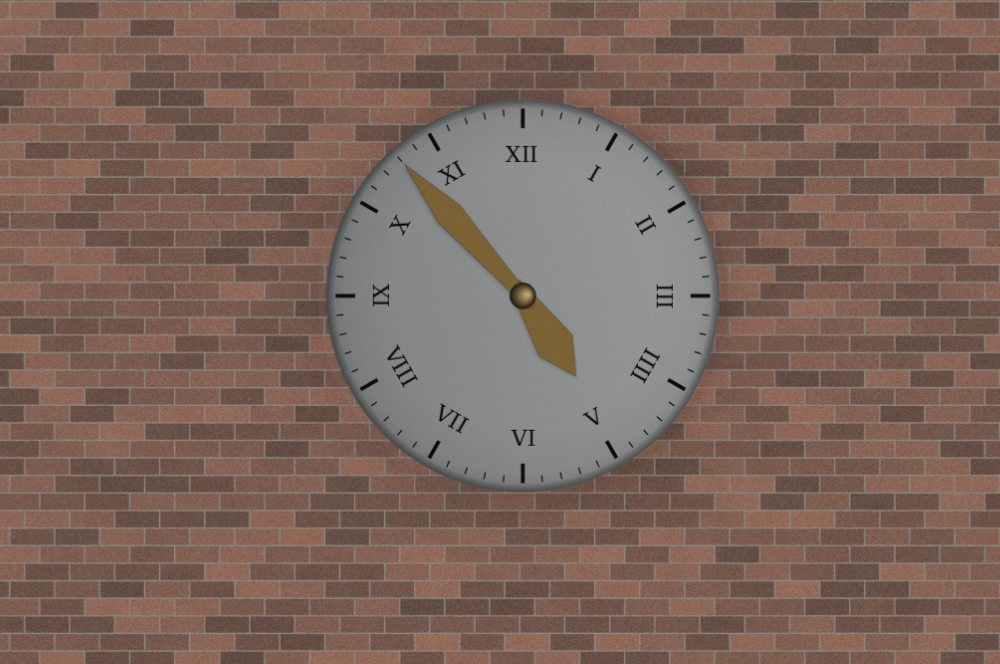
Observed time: 4h53
